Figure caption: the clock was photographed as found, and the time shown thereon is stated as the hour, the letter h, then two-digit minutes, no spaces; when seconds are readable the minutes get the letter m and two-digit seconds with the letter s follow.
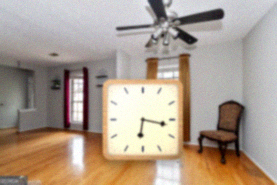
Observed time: 6h17
